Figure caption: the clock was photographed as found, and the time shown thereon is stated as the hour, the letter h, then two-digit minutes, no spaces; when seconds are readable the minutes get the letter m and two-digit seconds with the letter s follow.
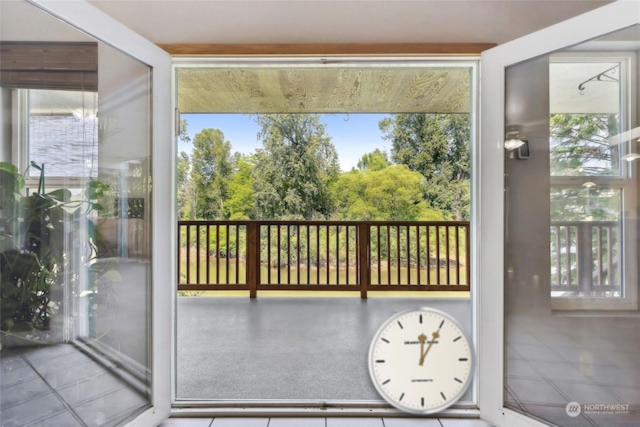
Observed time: 12h05
